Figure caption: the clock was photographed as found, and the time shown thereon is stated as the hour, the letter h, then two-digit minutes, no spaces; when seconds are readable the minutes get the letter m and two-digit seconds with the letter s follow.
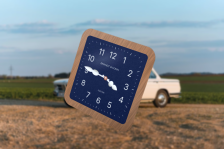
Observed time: 3h46
